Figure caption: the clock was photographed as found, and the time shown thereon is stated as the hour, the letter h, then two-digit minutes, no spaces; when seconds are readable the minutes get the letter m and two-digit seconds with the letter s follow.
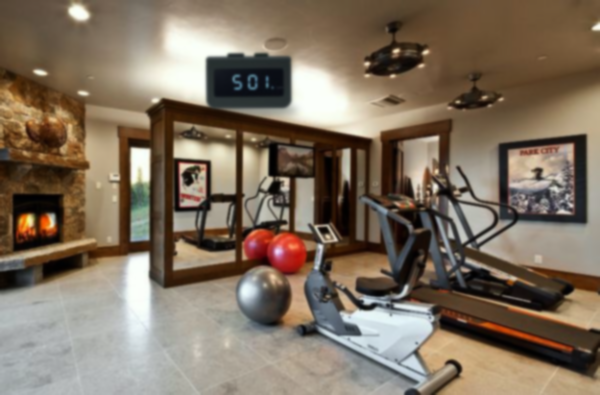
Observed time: 5h01
